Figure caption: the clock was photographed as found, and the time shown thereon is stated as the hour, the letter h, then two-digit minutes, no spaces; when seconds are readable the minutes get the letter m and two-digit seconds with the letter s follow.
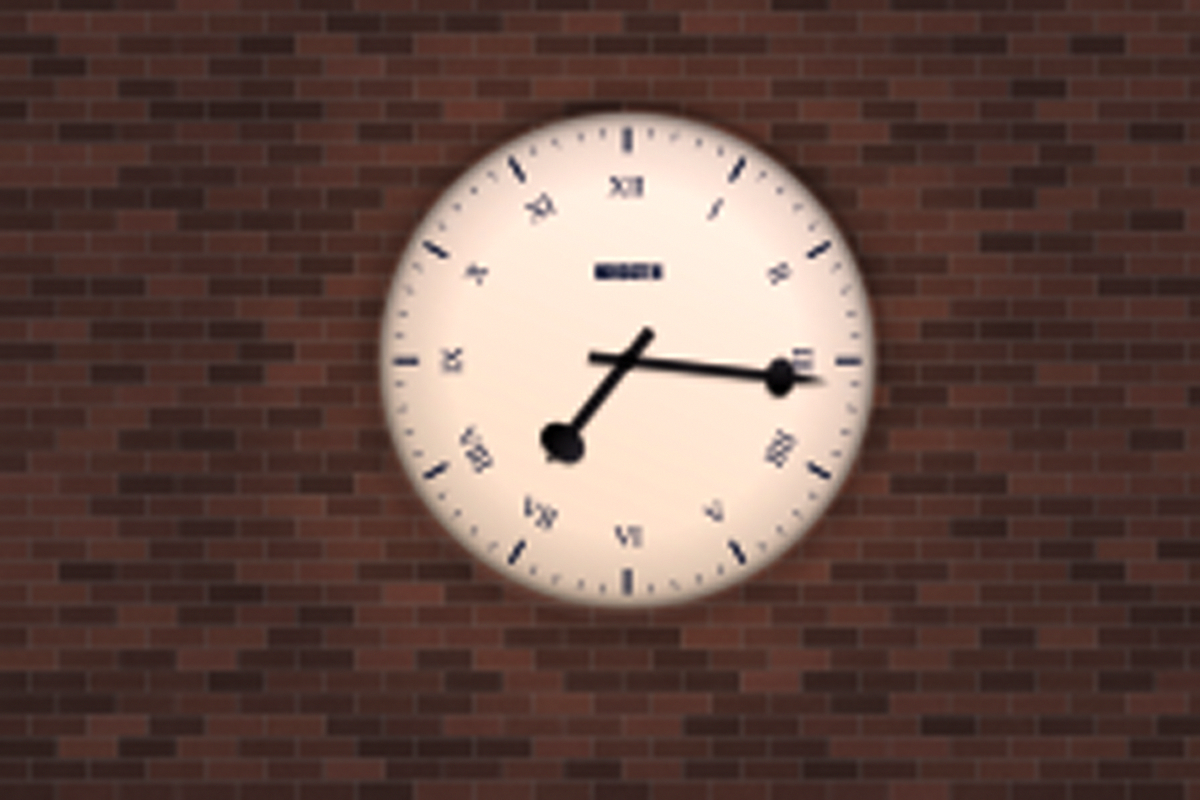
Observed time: 7h16
